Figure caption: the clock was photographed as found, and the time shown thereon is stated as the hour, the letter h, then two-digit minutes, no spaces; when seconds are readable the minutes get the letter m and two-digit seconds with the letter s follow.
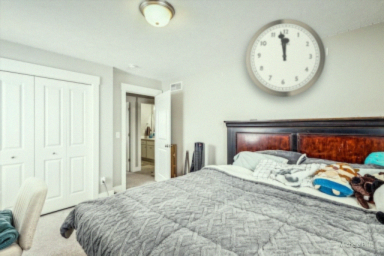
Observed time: 11h58
